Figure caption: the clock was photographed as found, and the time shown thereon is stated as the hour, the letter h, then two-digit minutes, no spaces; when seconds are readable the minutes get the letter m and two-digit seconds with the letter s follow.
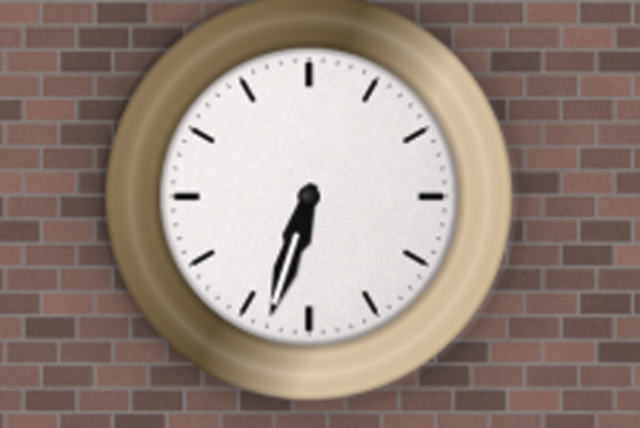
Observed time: 6h33
